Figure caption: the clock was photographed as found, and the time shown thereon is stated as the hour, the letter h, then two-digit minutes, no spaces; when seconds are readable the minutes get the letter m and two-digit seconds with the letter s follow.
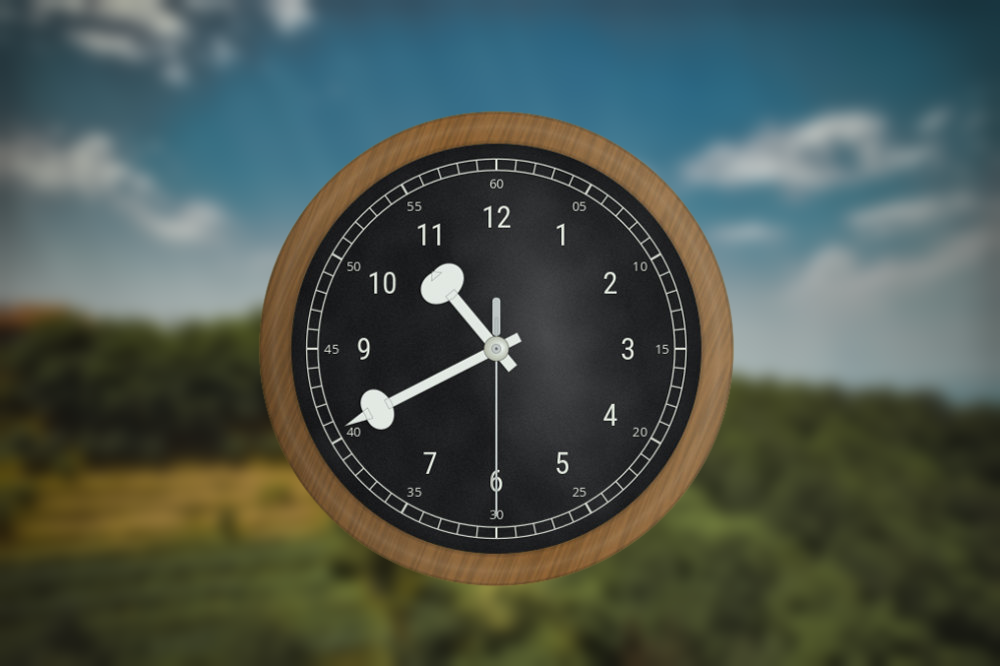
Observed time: 10h40m30s
